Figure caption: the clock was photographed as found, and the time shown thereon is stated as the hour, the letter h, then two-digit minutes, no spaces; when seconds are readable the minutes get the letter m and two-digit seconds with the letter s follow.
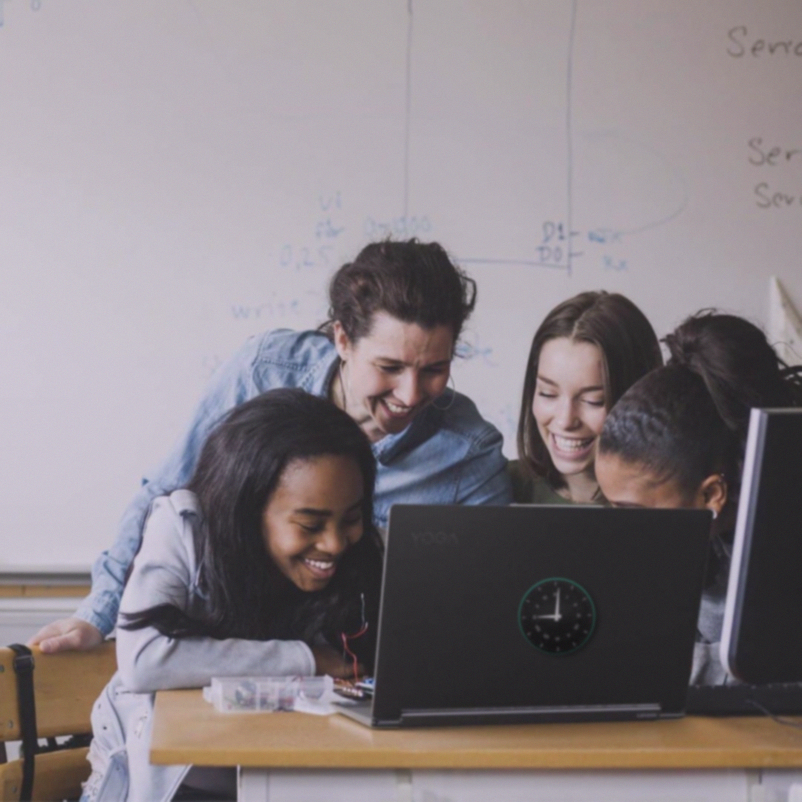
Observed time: 9h01
